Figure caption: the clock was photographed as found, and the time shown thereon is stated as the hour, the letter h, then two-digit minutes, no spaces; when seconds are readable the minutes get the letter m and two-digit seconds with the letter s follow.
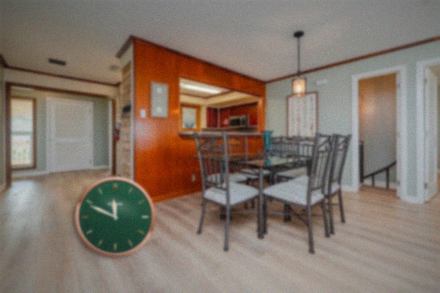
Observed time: 11h49
